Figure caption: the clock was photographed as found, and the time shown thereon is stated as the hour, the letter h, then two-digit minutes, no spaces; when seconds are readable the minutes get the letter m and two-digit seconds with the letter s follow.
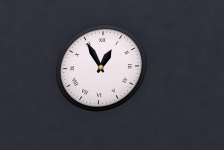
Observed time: 12h55
